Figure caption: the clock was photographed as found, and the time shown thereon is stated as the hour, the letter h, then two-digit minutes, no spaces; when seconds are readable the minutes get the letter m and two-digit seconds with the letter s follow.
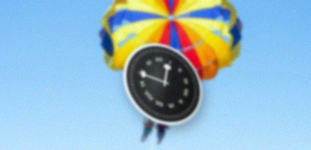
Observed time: 12h49
